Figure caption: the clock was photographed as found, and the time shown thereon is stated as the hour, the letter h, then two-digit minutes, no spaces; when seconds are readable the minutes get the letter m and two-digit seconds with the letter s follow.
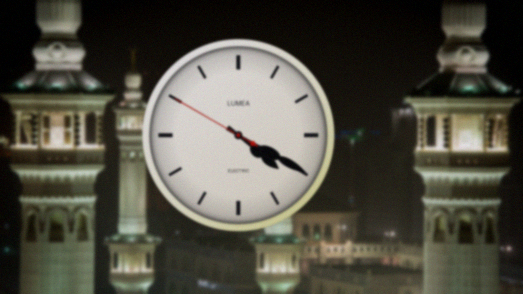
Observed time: 4h19m50s
